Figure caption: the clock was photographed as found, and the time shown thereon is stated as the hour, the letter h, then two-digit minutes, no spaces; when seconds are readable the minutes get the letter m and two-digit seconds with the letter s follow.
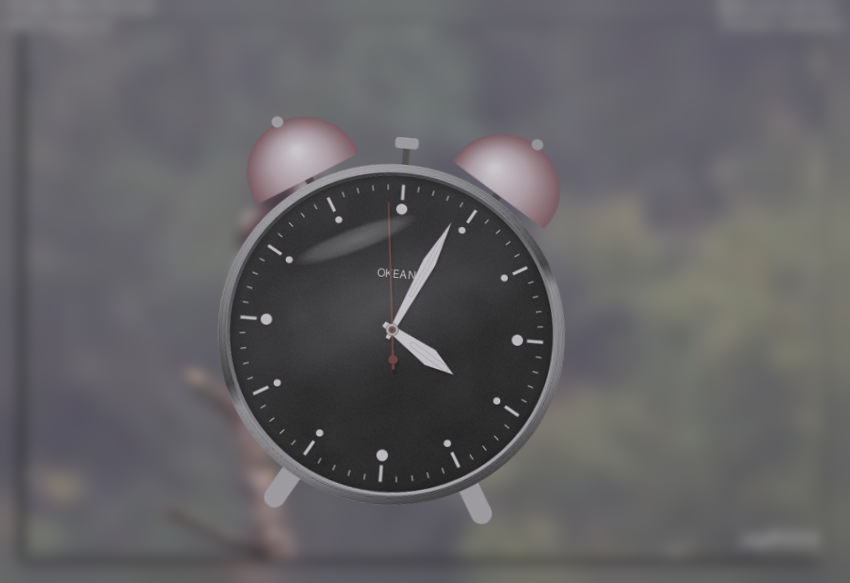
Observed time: 4h03m59s
